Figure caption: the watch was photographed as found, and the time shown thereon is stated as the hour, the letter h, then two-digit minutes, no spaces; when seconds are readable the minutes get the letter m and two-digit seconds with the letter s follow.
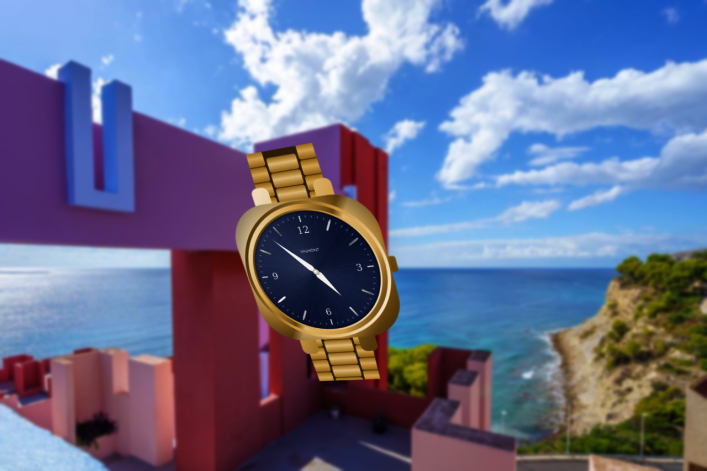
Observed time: 4h53
